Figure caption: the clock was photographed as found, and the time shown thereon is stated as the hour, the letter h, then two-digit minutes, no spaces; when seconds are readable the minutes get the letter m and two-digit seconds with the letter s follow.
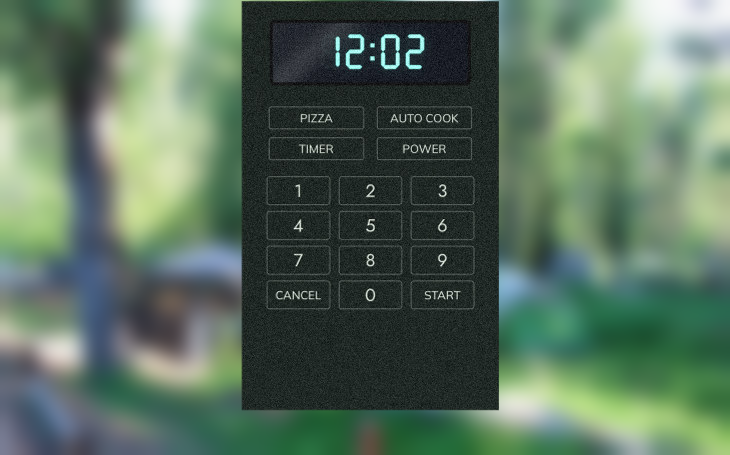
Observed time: 12h02
